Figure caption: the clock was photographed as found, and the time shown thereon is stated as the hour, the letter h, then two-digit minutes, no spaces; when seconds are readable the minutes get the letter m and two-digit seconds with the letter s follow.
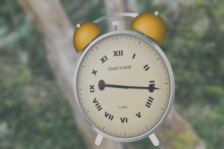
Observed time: 9h16
